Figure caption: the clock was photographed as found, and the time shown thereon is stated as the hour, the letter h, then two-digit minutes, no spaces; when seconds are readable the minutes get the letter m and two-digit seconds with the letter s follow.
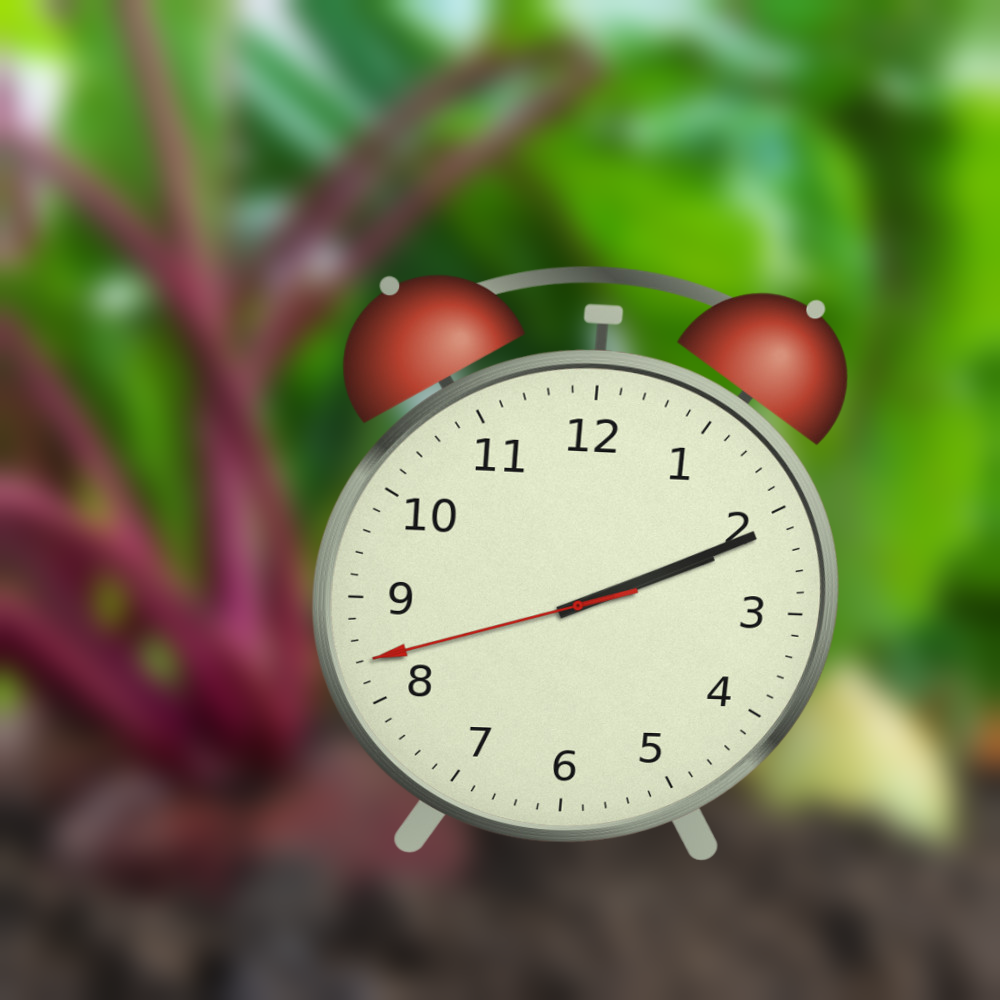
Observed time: 2h10m42s
